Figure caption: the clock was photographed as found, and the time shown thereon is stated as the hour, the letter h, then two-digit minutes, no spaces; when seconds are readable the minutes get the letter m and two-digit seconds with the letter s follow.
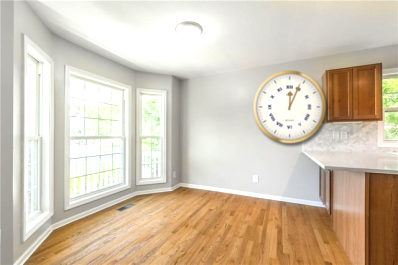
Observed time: 12h04
